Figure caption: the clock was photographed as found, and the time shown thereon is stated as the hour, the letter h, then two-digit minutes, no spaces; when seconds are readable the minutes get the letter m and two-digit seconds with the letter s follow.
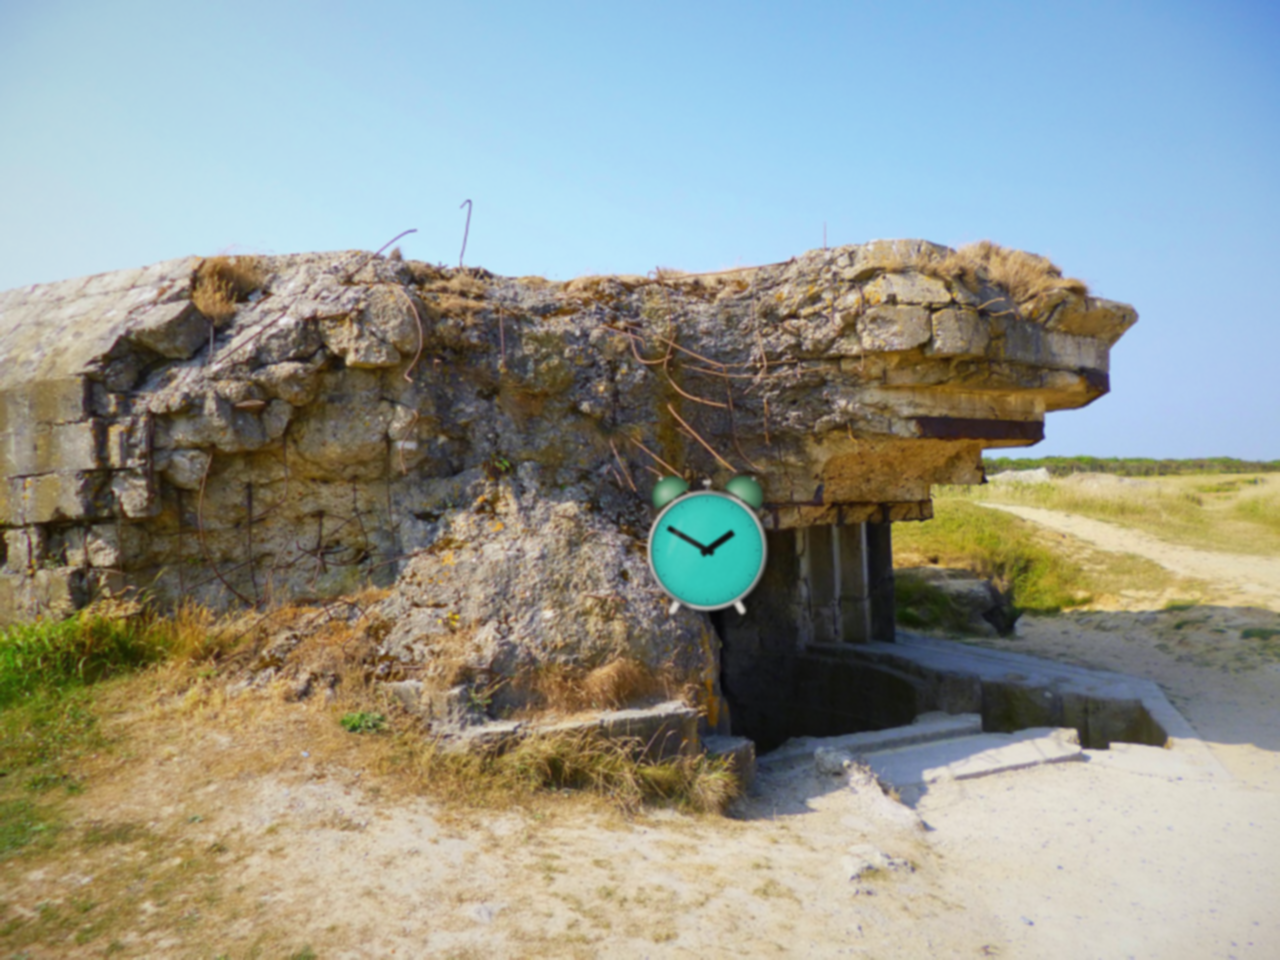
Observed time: 1h50
